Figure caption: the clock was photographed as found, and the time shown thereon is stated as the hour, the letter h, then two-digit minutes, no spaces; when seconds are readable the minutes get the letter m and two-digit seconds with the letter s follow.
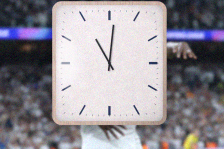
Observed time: 11h01
